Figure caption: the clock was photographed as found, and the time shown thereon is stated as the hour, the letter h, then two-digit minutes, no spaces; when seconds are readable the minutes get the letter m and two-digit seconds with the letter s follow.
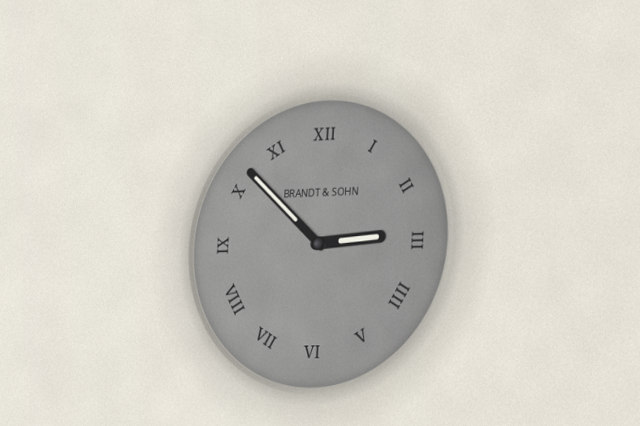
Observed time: 2h52
